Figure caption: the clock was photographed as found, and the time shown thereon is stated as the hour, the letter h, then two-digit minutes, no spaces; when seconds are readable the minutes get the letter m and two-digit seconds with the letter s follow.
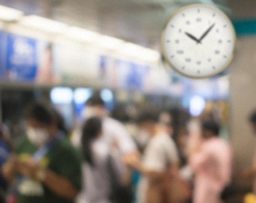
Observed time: 10h07
